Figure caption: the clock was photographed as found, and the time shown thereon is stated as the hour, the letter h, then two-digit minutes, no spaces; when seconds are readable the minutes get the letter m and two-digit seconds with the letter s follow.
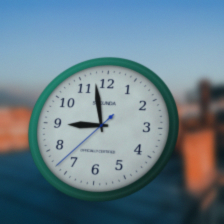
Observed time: 8h57m37s
